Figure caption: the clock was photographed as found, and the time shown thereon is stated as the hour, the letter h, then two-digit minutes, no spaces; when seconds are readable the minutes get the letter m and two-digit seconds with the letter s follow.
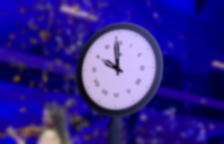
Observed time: 9h59
